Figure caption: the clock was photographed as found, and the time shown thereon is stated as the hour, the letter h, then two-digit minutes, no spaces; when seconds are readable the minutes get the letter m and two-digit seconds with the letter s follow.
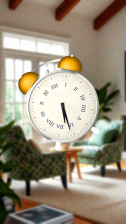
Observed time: 6h31
